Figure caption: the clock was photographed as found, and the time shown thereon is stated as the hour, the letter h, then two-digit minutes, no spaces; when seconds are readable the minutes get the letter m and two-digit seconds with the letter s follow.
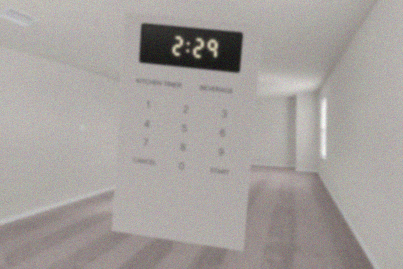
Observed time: 2h29
